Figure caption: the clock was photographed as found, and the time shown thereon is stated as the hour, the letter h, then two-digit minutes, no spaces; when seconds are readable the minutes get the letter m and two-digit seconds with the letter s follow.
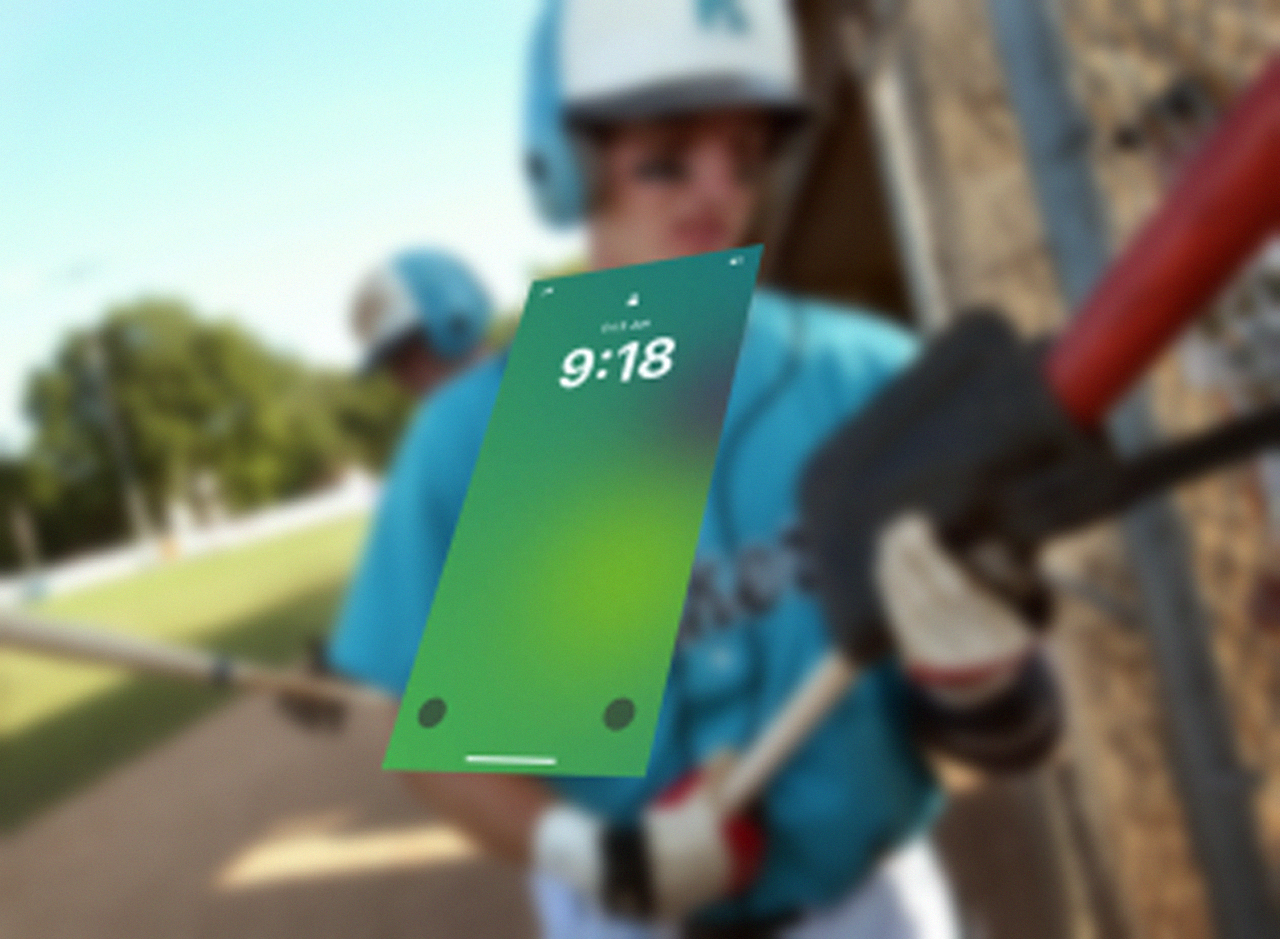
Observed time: 9h18
